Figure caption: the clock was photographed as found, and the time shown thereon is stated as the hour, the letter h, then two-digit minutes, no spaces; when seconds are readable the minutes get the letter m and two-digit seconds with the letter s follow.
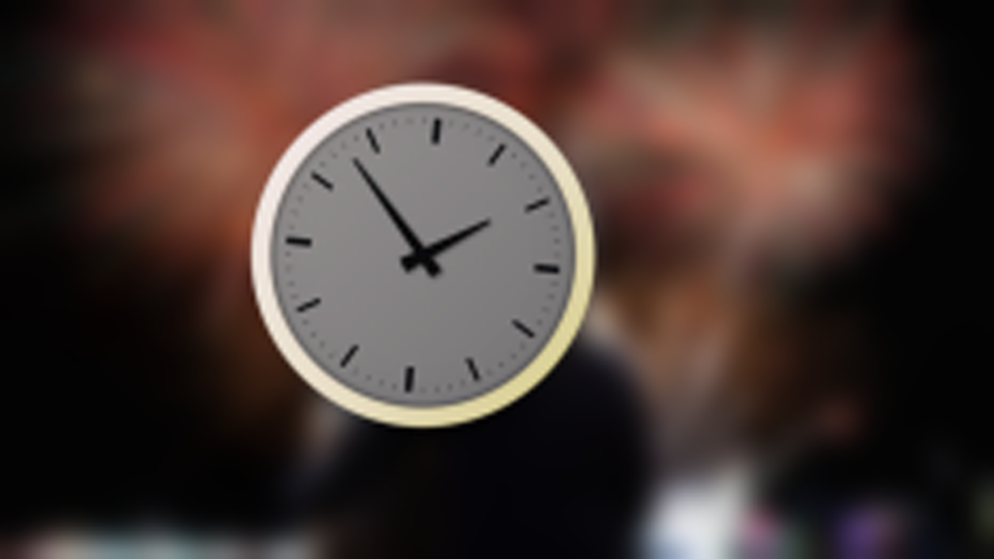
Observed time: 1h53
